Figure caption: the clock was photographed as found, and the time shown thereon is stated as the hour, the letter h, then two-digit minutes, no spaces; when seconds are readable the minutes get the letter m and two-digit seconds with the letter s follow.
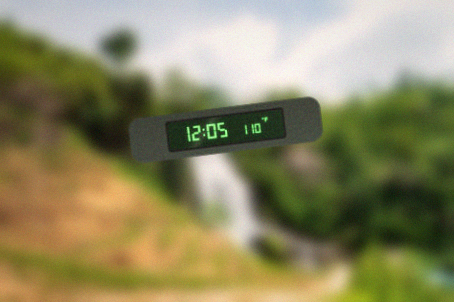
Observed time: 12h05
